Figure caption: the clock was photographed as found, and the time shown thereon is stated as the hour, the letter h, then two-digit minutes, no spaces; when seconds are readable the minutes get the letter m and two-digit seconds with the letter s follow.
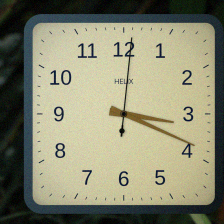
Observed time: 3h19m01s
